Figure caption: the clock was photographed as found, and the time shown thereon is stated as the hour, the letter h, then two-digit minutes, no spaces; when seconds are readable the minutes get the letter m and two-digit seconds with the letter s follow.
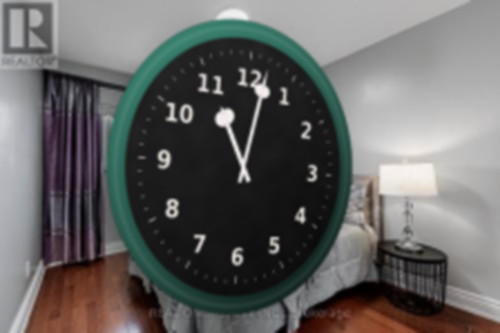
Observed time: 11h02
